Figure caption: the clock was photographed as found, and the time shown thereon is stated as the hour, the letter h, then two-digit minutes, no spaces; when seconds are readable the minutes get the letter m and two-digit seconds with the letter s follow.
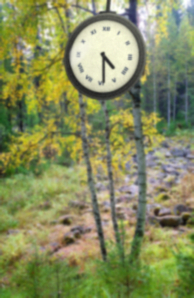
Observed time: 4h29
